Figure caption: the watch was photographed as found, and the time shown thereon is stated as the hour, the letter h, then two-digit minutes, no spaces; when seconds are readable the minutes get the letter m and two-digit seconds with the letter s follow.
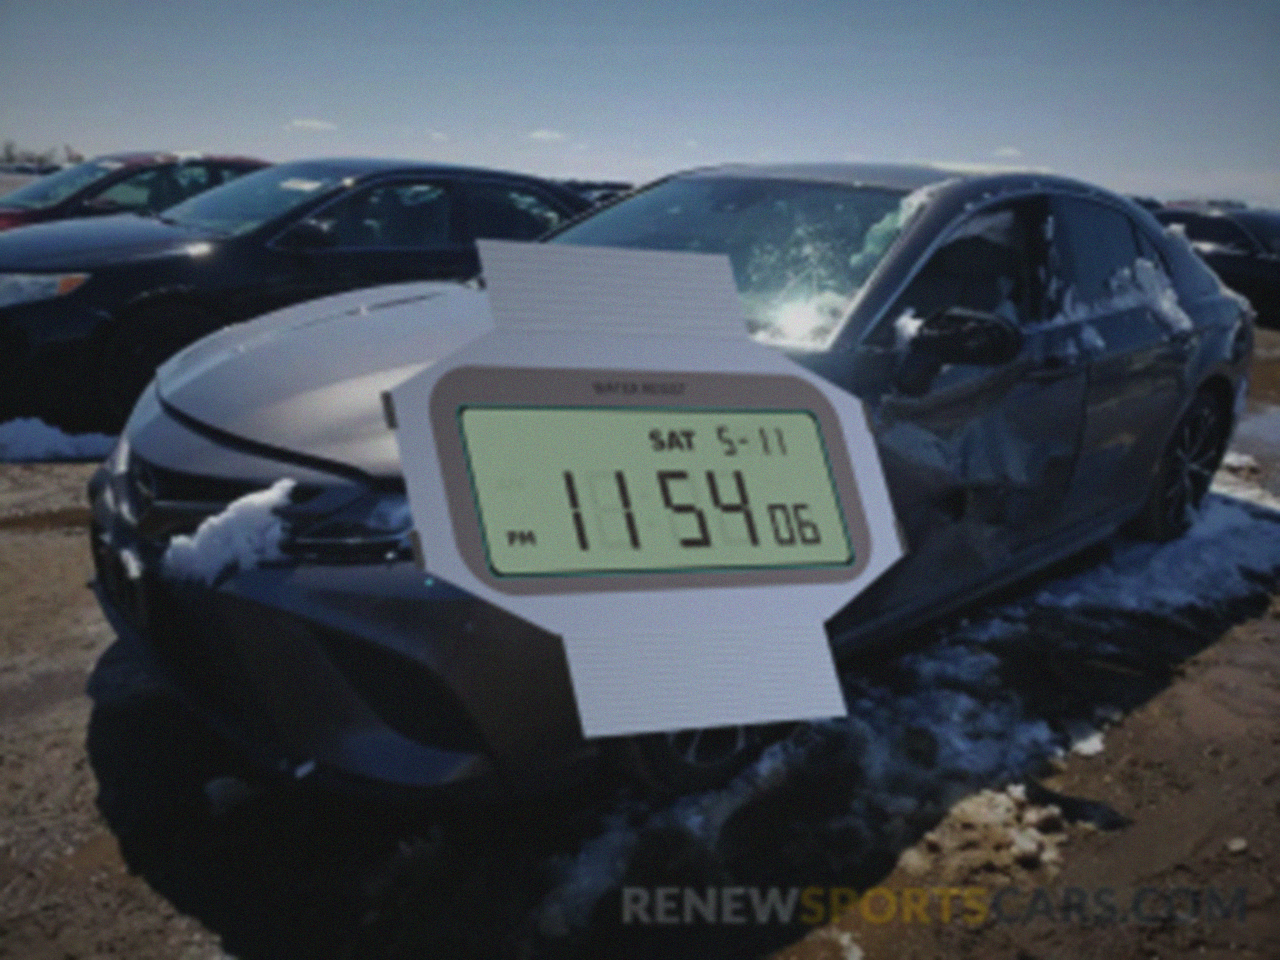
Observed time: 11h54m06s
